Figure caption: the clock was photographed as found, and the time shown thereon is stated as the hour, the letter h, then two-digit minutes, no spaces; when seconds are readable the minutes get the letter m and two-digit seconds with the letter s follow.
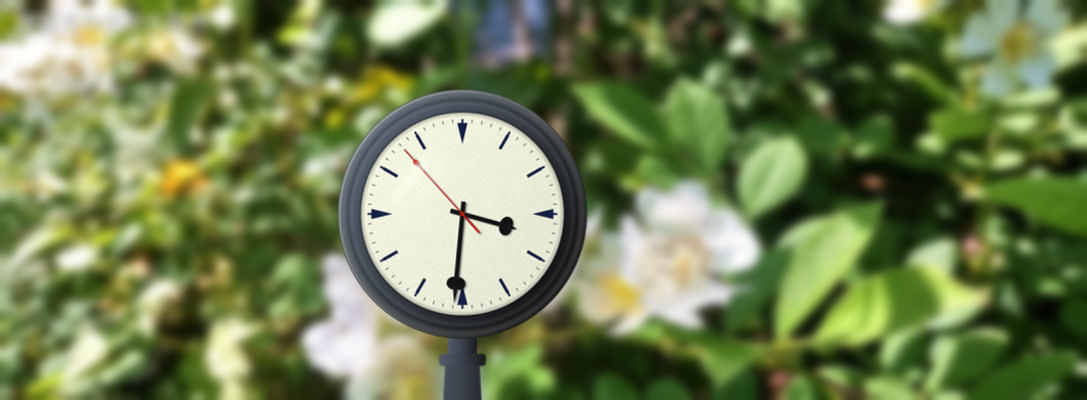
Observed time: 3h30m53s
